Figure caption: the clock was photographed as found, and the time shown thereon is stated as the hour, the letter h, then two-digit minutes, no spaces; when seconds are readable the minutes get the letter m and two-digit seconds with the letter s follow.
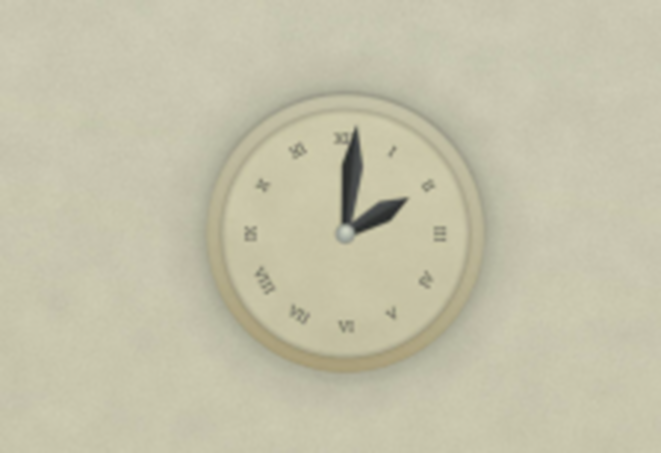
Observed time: 2h01
